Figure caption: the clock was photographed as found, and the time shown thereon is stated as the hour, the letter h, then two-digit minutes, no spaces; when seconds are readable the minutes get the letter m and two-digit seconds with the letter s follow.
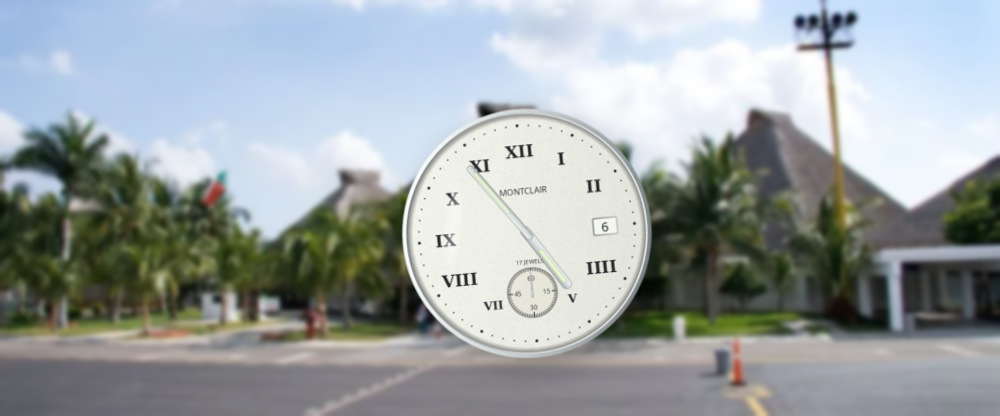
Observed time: 4h54
